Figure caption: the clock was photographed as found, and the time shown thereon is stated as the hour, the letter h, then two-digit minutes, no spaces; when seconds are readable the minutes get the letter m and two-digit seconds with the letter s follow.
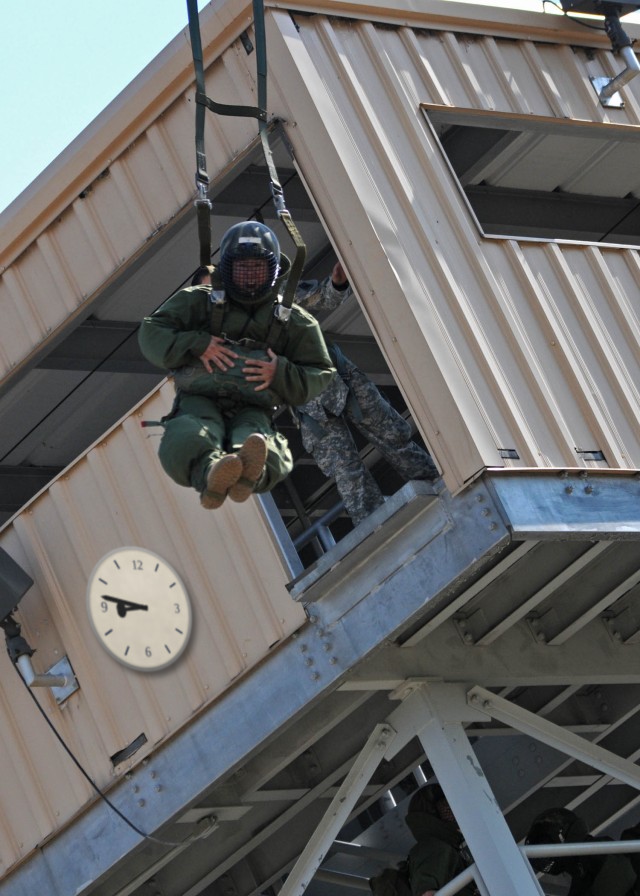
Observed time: 8h47
